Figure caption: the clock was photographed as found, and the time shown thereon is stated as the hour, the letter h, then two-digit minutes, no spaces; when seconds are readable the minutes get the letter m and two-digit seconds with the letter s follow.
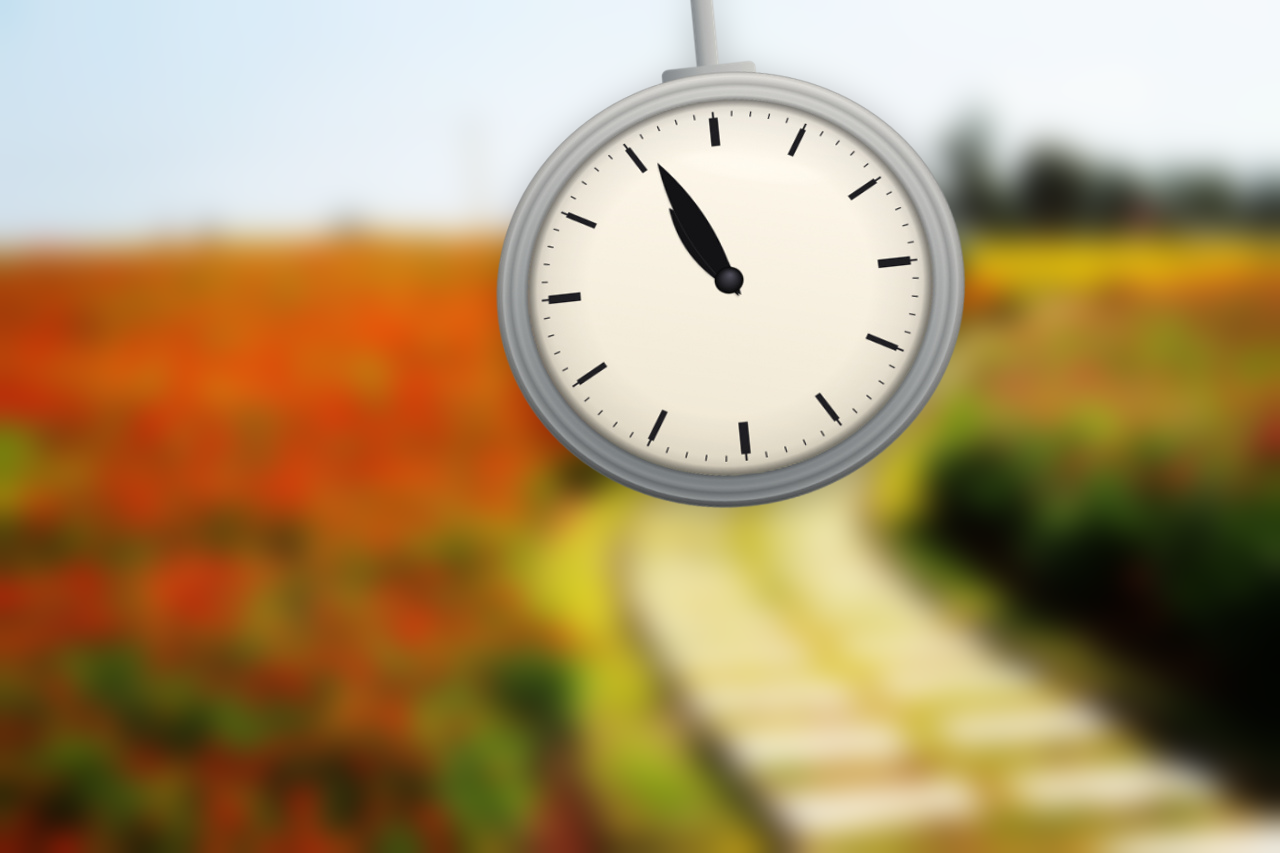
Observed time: 10h56
